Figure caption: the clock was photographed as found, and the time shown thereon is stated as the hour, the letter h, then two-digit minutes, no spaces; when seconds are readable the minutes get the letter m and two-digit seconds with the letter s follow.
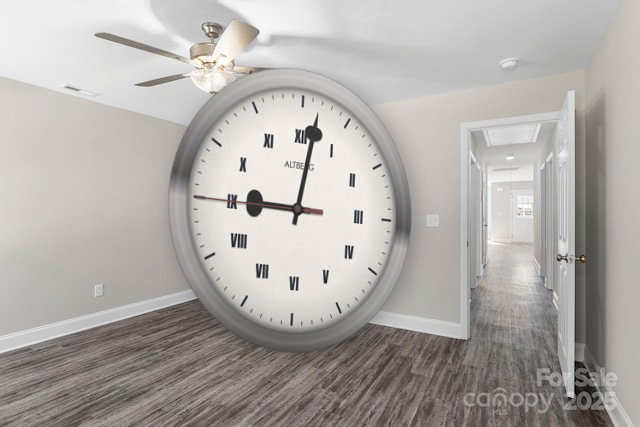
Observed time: 9h01m45s
